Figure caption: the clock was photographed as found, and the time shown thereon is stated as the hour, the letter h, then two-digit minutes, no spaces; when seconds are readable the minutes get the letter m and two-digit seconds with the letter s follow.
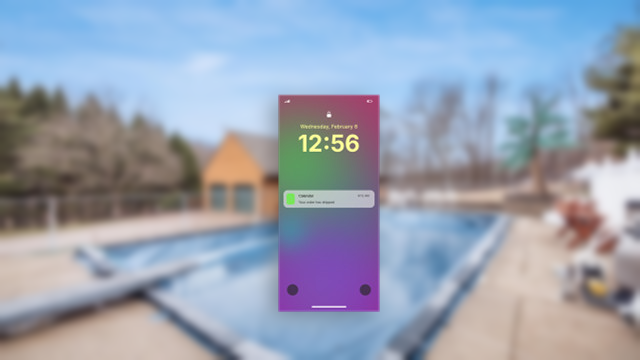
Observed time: 12h56
